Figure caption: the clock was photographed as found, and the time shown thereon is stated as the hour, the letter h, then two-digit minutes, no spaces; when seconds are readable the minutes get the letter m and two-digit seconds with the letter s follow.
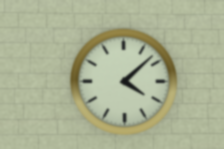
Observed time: 4h08
